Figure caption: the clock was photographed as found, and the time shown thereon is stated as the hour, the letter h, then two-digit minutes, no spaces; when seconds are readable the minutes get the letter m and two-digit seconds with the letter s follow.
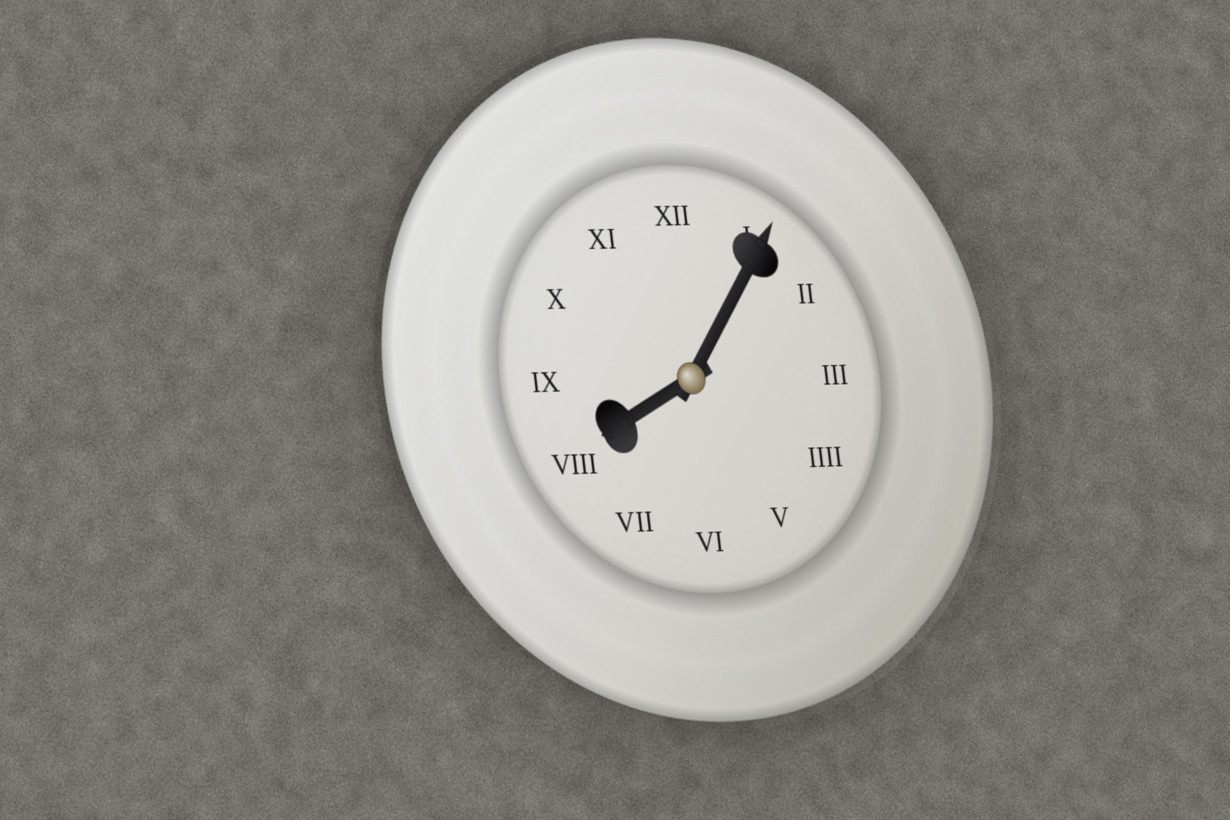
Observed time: 8h06
